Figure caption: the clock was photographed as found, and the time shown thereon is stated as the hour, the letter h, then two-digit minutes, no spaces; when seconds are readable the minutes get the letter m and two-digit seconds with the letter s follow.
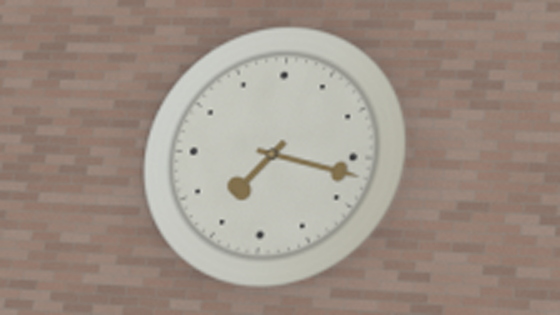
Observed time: 7h17
